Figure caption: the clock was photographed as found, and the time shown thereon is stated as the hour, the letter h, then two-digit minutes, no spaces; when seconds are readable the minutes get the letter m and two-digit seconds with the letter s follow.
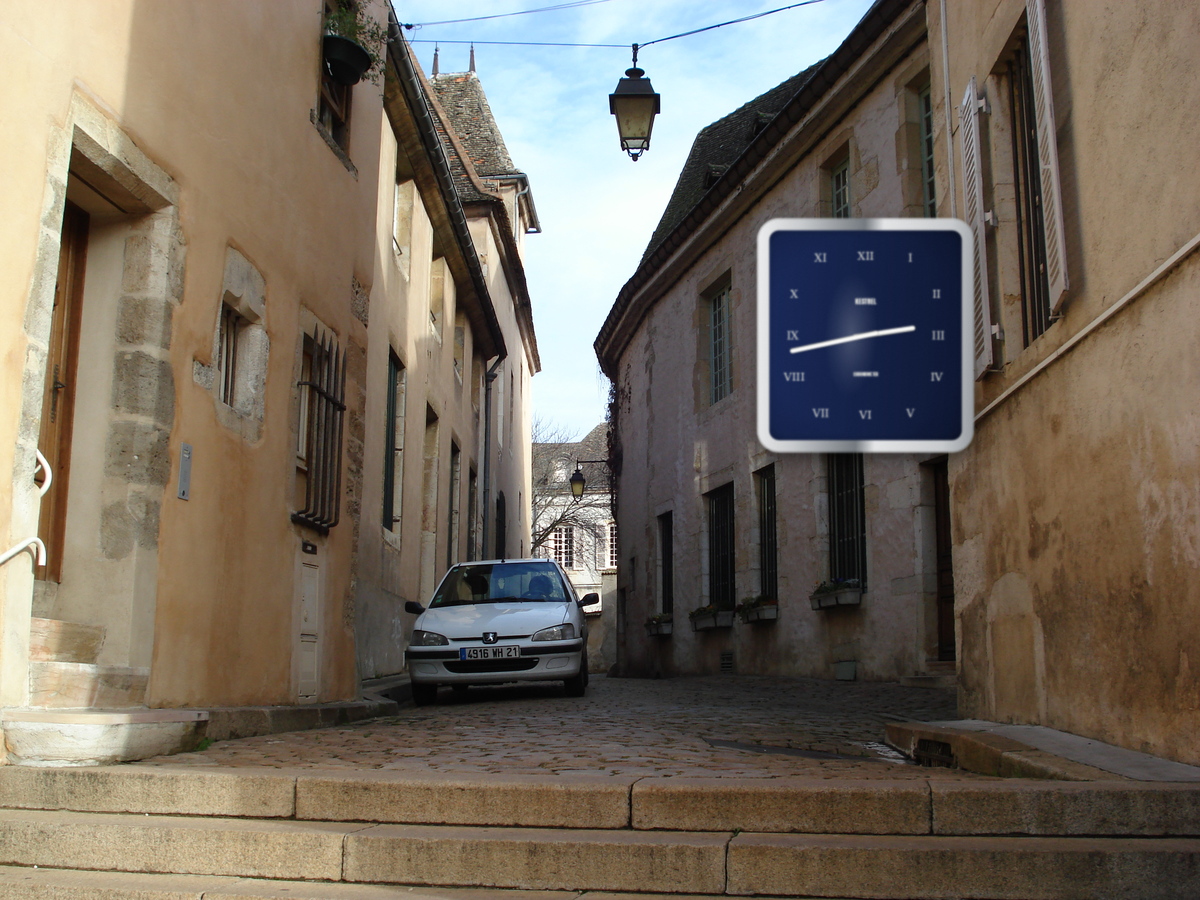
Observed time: 2h43
